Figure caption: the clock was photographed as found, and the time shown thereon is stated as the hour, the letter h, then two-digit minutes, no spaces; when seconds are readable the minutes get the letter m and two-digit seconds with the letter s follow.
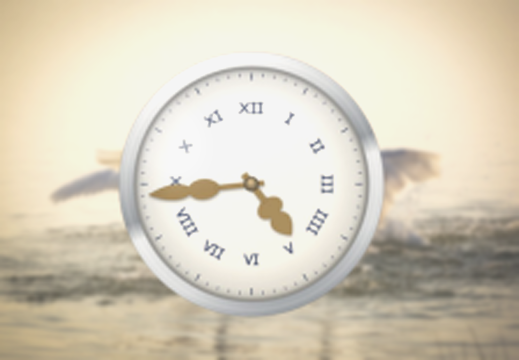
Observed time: 4h44
